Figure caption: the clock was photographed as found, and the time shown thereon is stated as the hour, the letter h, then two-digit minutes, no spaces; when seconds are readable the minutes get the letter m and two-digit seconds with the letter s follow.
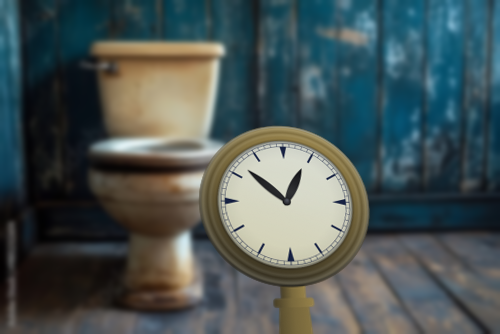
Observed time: 12h52
